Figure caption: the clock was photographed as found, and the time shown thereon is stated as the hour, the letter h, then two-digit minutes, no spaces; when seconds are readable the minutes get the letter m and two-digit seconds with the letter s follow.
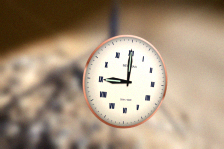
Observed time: 9h00
